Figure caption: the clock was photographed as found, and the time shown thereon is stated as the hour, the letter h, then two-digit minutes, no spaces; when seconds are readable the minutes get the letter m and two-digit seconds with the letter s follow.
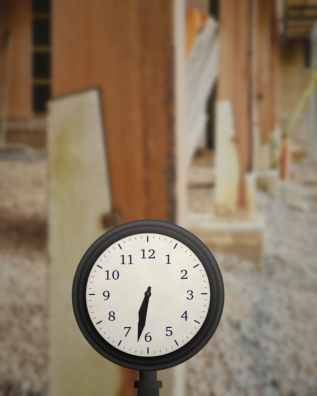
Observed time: 6h32
